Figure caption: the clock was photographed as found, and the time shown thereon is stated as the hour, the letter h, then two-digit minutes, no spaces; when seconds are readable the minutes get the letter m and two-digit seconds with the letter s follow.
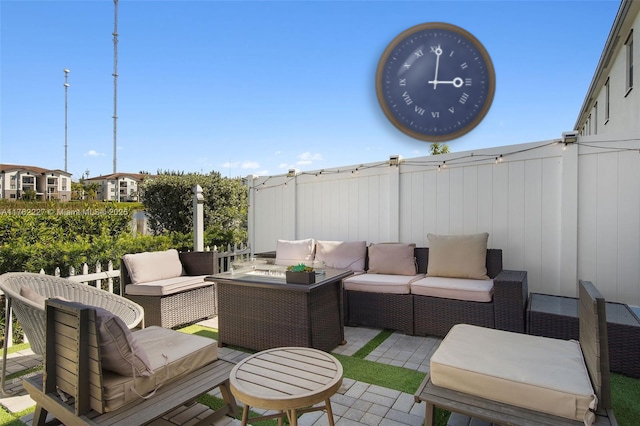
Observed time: 3h01
